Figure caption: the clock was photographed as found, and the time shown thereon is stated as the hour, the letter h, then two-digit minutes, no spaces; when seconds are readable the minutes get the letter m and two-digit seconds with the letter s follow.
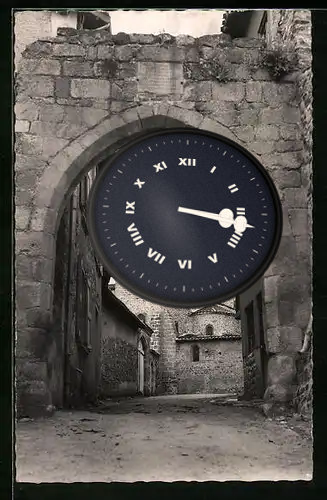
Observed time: 3h17
